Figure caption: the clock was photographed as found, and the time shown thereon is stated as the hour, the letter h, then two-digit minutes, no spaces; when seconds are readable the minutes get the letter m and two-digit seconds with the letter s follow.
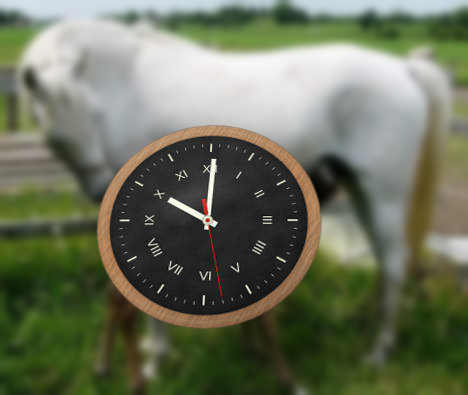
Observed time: 10h00m28s
